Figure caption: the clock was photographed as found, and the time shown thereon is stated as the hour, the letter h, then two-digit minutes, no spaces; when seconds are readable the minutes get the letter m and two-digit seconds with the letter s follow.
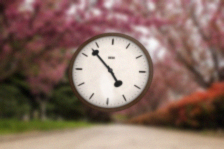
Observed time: 4h53
